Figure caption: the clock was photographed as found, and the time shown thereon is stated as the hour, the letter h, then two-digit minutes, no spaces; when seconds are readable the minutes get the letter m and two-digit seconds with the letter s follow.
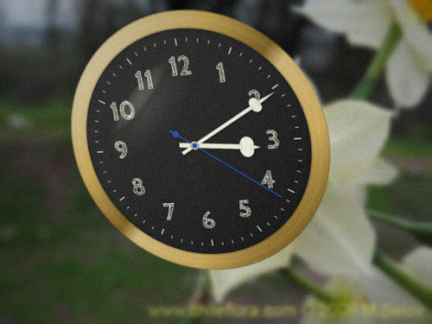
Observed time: 3h10m21s
